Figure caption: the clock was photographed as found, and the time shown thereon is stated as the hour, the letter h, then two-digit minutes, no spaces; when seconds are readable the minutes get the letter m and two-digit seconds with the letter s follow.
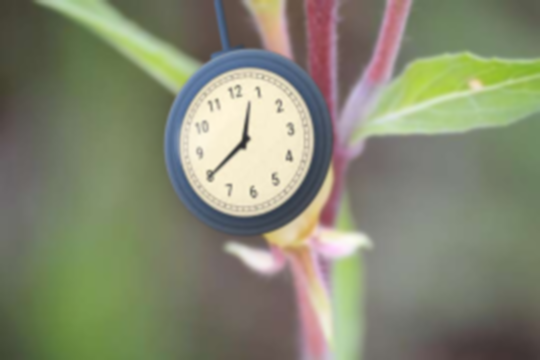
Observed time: 12h40
